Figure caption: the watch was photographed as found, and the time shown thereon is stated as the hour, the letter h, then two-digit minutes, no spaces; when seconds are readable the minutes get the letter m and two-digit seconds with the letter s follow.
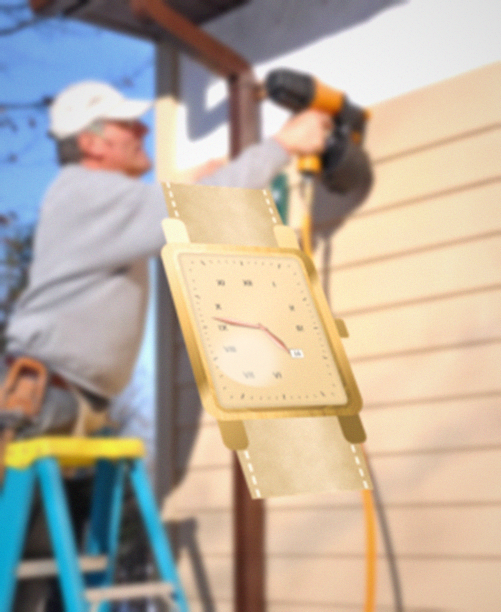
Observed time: 4h47
